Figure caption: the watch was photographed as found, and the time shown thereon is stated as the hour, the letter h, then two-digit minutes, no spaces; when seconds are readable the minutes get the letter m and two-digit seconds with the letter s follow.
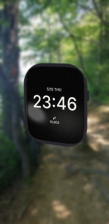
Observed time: 23h46
